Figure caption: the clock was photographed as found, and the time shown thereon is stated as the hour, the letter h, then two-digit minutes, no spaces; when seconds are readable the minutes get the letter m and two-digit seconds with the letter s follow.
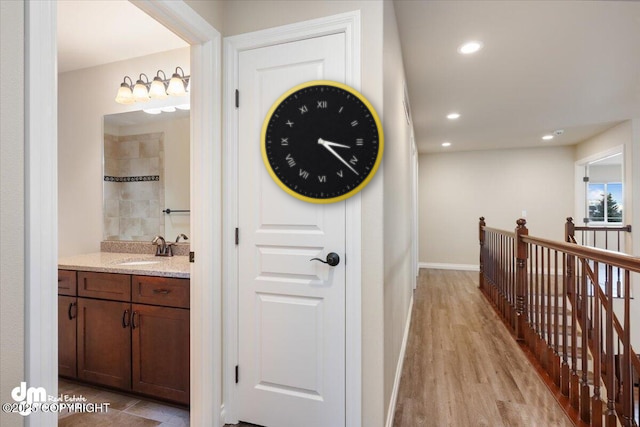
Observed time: 3h22
